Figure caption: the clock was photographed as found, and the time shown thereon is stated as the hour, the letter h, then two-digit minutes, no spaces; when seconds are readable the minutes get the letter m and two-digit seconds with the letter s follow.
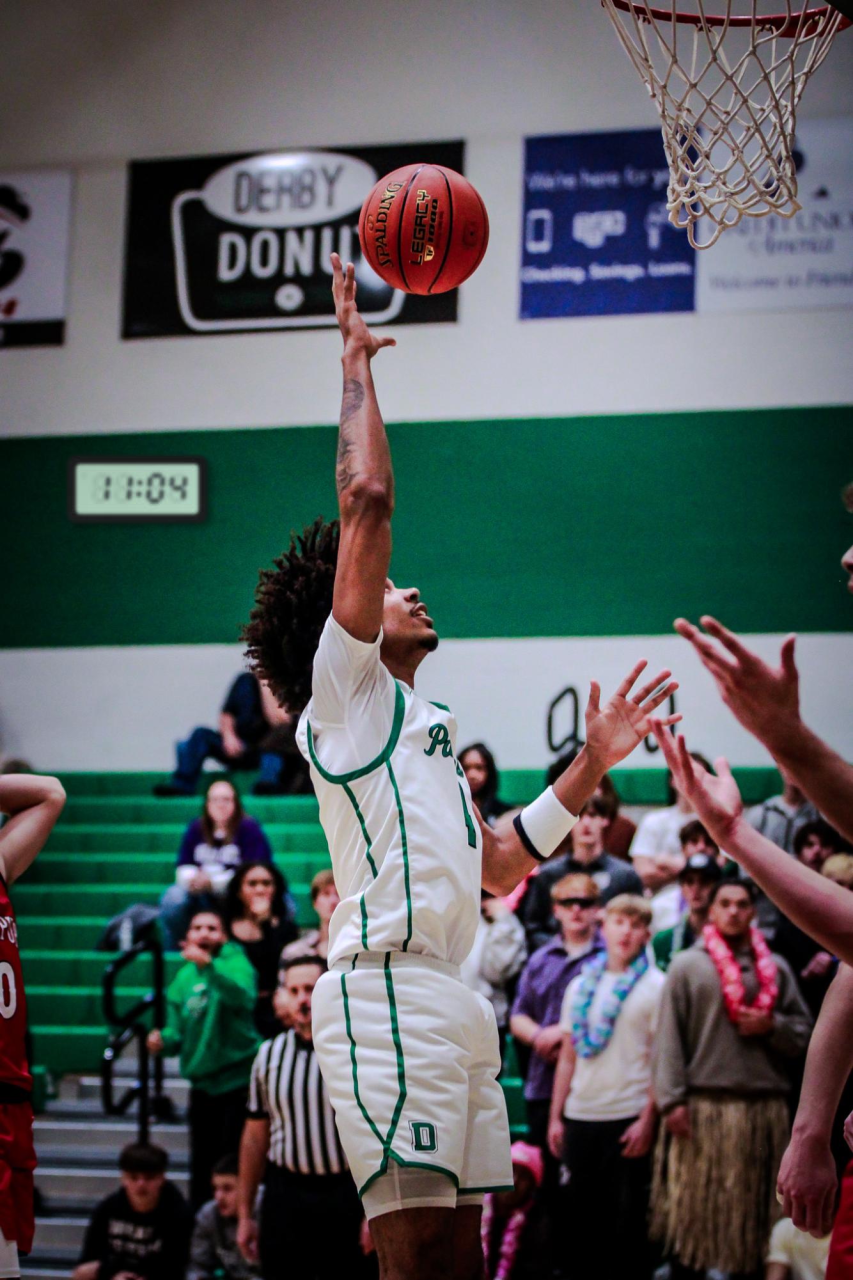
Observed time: 11h04
